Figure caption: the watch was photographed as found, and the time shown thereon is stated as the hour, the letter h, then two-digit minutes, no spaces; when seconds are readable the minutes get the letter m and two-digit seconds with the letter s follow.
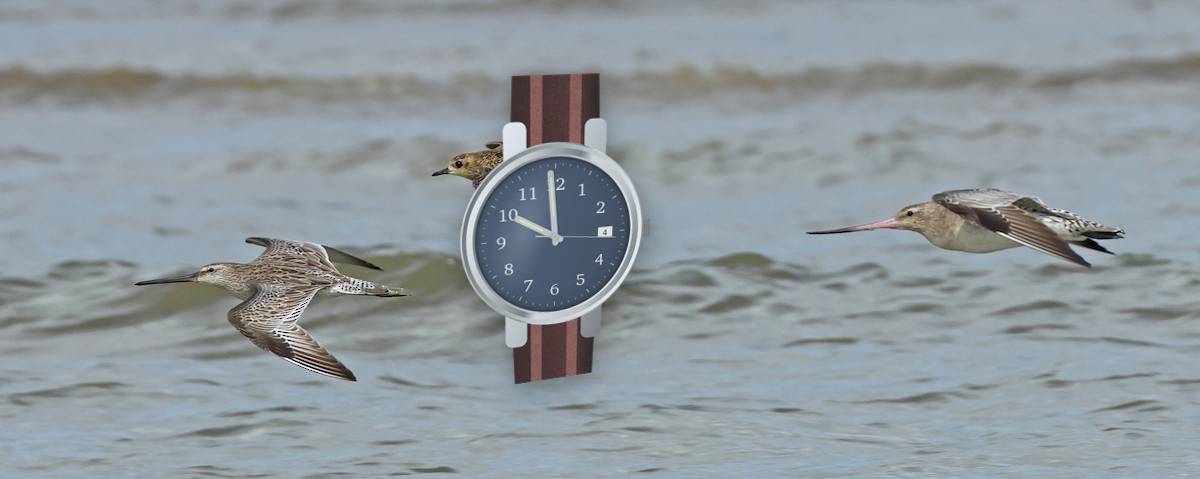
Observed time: 9h59m16s
